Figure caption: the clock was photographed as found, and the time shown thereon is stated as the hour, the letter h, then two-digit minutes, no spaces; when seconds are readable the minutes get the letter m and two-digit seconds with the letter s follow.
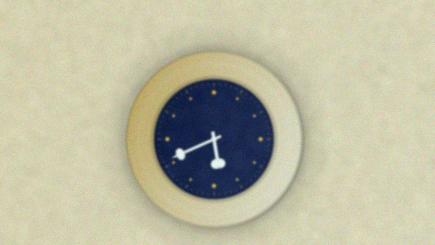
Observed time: 5h41
